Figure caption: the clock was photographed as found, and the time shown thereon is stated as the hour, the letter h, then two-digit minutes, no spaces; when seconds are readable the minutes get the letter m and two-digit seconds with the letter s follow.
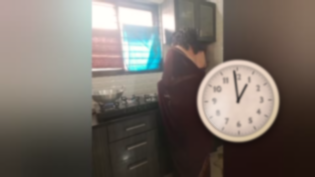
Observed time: 12h59
